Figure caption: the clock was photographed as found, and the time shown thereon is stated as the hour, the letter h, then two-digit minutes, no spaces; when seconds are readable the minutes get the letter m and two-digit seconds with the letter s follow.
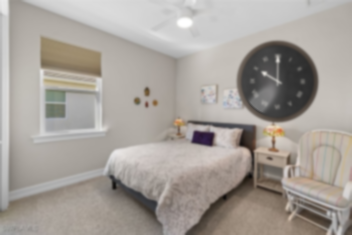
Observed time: 10h00
